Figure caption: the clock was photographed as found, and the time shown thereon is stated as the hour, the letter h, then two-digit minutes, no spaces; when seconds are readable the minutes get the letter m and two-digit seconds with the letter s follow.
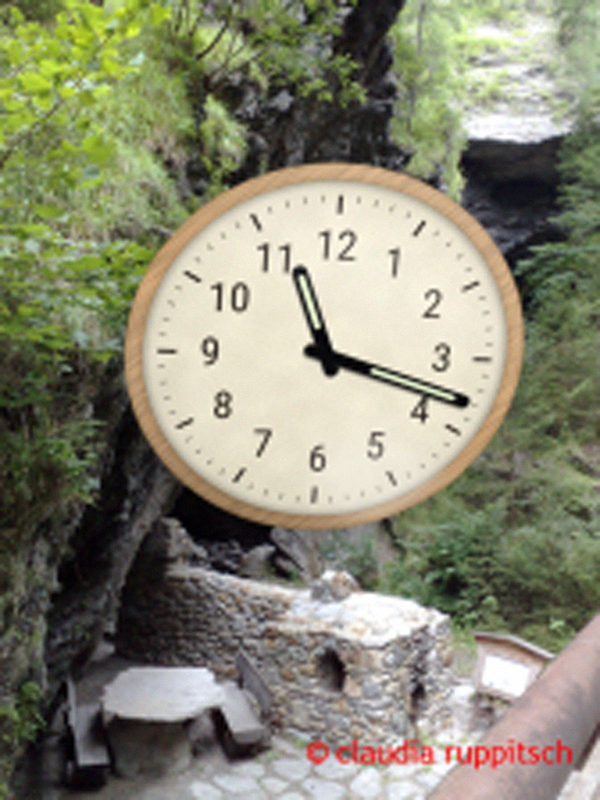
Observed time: 11h18
